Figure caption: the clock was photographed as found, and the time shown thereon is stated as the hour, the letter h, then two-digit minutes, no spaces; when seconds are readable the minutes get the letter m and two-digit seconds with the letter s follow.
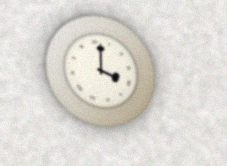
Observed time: 4h02
